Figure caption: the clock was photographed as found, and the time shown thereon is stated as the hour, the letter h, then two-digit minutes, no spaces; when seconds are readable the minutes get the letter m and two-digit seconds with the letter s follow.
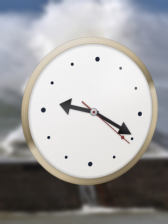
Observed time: 9h19m21s
